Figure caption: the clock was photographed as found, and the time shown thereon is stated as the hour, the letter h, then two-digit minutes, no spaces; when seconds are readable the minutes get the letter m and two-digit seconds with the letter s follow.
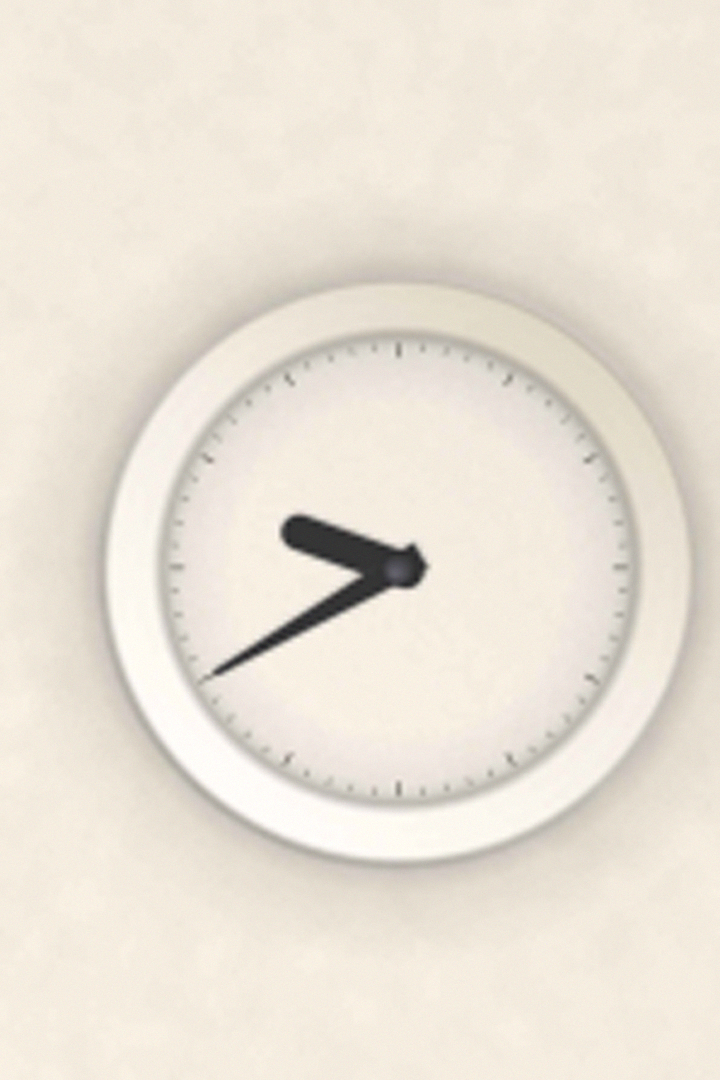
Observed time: 9h40
